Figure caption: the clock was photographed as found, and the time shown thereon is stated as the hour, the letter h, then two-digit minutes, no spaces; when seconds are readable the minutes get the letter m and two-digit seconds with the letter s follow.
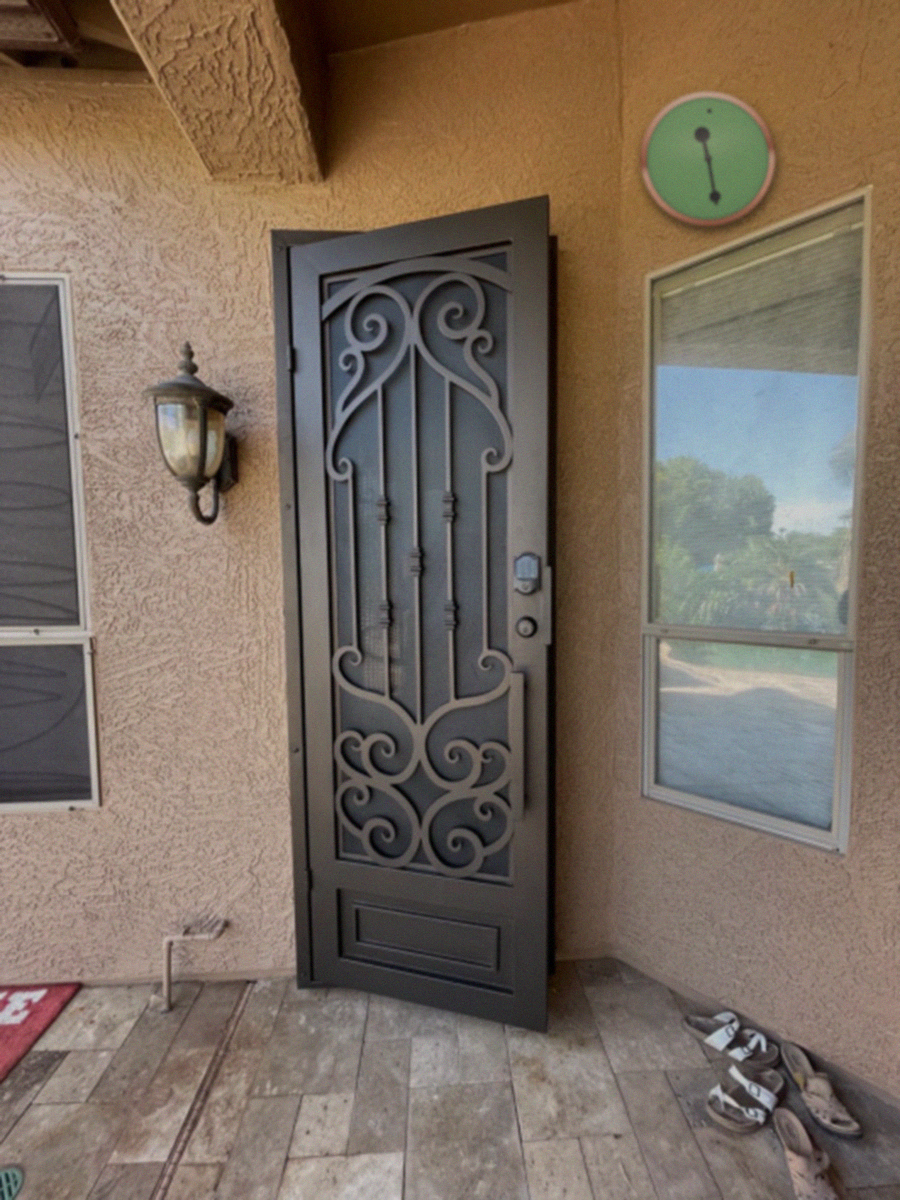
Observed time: 11h28
